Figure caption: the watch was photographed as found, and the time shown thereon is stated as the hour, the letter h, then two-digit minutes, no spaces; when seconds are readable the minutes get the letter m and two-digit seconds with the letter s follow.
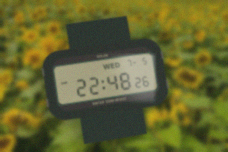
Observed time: 22h48m26s
